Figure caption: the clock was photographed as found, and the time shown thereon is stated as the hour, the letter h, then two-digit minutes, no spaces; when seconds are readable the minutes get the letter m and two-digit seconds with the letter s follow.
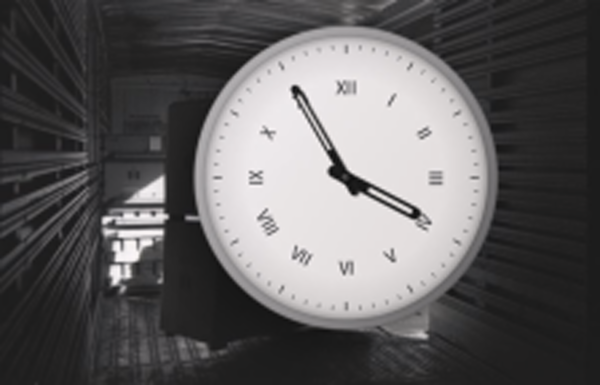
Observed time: 3h55
